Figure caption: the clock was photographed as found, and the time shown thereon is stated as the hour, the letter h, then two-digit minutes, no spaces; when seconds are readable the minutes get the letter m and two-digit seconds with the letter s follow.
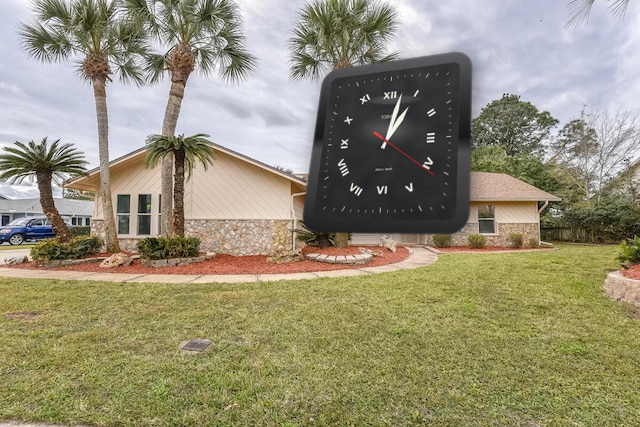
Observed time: 1h02m21s
